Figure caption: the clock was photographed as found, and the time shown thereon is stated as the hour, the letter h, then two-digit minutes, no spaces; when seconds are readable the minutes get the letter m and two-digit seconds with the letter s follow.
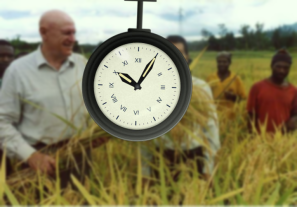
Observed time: 10h05
